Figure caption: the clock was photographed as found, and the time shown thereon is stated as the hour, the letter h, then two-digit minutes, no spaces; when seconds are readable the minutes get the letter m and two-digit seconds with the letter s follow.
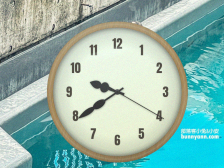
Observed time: 9h39m20s
